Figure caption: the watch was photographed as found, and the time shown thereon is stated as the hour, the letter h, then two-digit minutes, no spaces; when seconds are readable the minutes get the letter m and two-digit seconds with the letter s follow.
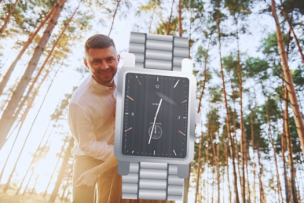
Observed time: 12h32
